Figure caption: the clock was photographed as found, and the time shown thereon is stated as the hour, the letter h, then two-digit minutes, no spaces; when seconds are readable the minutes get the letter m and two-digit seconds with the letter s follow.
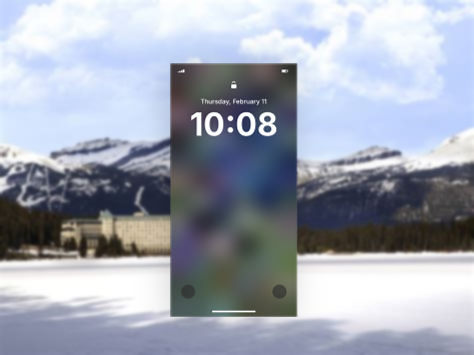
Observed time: 10h08
